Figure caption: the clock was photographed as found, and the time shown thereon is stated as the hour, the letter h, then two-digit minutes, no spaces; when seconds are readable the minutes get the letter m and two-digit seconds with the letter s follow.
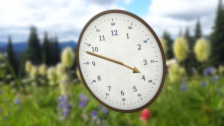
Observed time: 3h48
